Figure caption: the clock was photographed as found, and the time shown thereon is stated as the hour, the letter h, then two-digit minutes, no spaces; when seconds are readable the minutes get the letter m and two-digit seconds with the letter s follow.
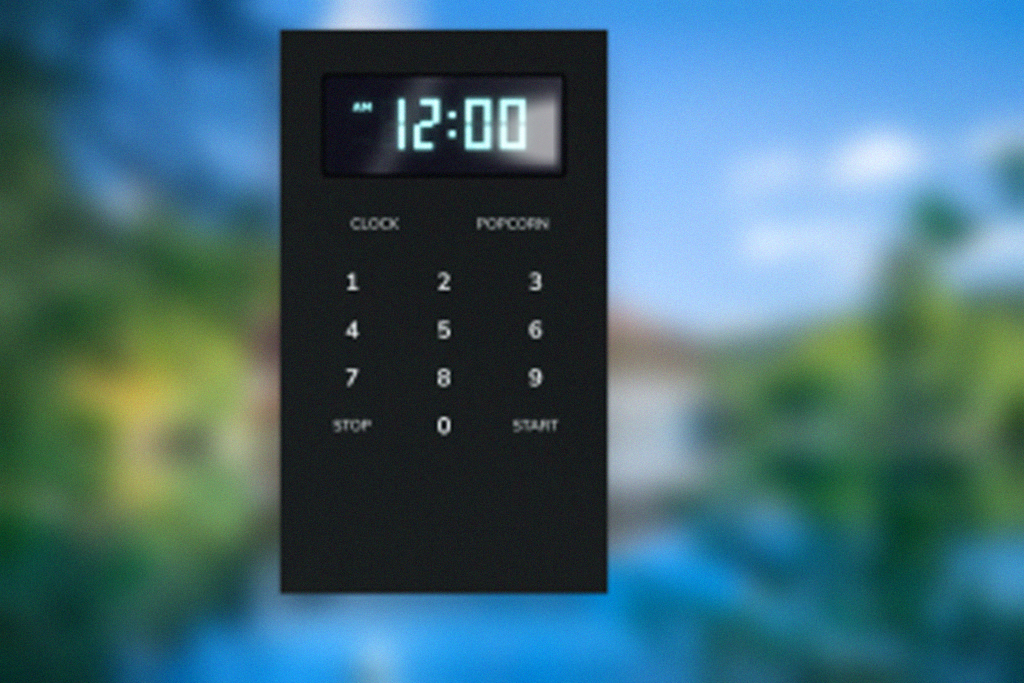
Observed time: 12h00
